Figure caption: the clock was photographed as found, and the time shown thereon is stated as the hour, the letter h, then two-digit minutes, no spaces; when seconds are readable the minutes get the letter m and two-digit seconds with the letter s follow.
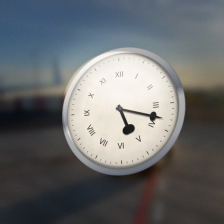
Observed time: 5h18
